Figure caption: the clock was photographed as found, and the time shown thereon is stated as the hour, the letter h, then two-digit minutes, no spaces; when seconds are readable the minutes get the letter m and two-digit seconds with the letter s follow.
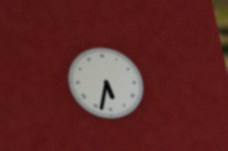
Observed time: 5h33
